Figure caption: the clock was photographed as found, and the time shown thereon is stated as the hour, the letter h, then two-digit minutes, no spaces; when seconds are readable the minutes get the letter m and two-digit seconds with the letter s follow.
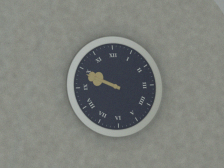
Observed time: 9h49
